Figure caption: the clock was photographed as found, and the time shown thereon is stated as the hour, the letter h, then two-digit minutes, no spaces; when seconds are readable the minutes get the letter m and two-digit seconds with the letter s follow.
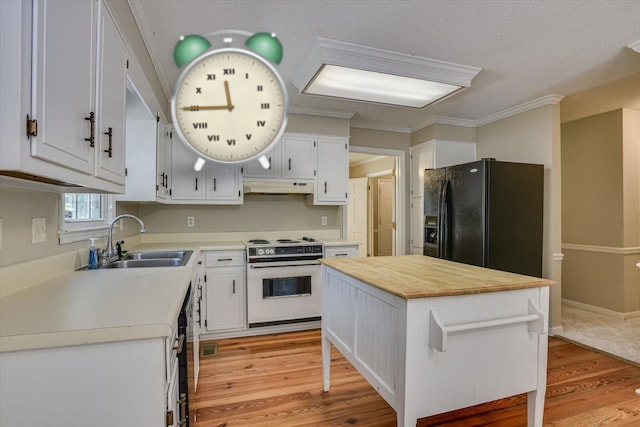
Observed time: 11h45
